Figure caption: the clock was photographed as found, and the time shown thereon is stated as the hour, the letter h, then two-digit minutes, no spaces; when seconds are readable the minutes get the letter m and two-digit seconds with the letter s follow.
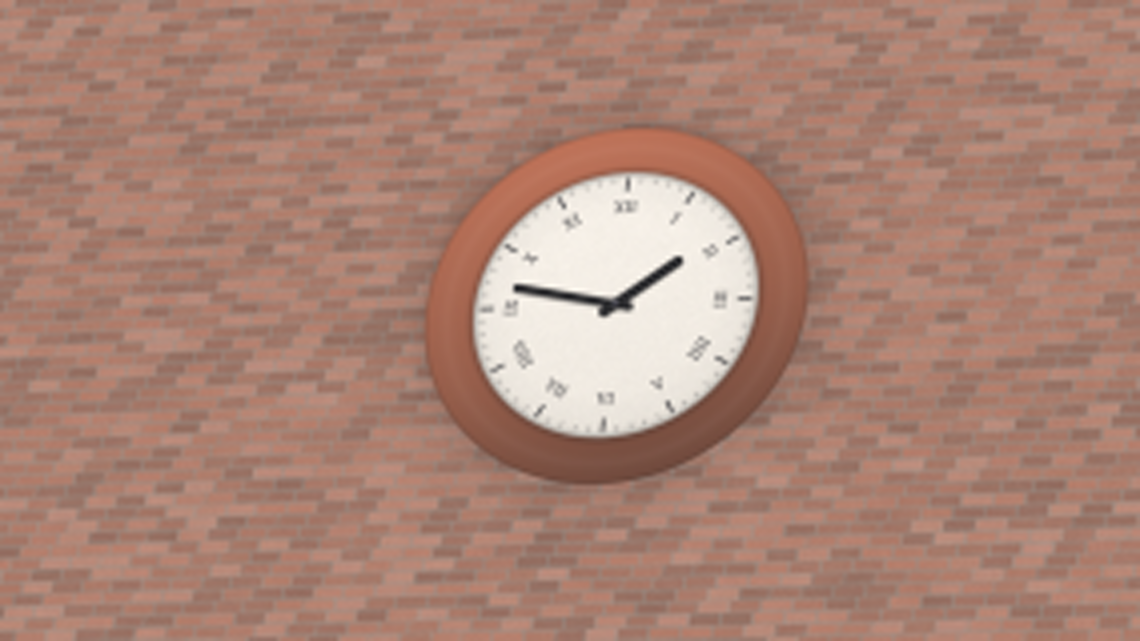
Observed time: 1h47
